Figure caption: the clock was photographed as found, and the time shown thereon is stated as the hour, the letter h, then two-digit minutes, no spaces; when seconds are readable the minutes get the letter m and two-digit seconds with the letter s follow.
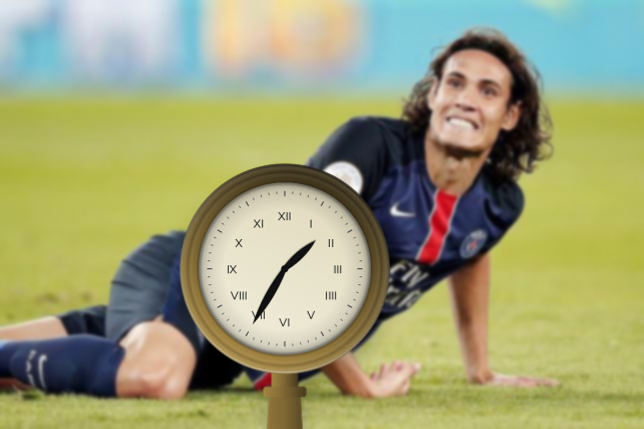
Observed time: 1h35
